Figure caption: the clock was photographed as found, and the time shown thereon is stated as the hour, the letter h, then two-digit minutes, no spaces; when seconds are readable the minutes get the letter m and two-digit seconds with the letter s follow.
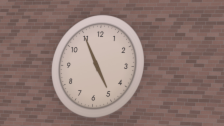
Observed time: 4h55
